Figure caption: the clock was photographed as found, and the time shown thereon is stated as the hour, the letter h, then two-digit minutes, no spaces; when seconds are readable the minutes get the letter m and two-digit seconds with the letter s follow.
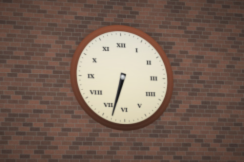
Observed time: 6h33
